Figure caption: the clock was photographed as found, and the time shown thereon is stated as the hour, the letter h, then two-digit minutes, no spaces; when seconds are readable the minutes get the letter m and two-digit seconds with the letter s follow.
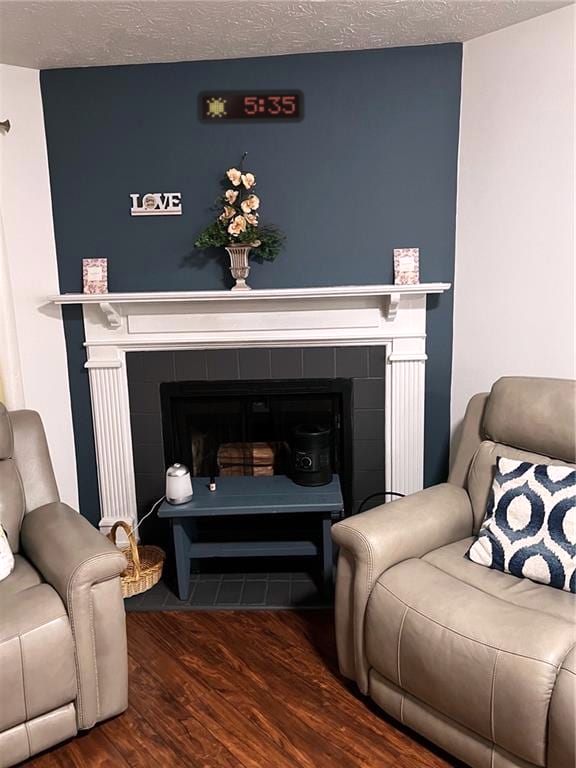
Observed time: 5h35
